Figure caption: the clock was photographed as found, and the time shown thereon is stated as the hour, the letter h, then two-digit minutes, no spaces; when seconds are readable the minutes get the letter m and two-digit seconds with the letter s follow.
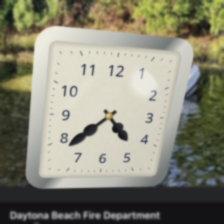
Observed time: 4h38
